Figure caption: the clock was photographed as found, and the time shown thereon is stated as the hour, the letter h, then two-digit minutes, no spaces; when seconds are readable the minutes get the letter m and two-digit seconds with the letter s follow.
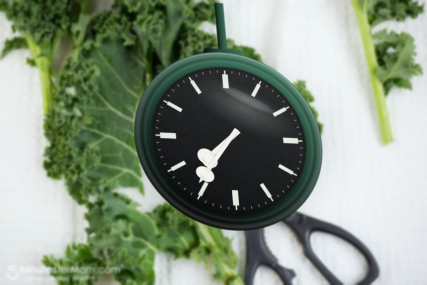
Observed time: 7h36
